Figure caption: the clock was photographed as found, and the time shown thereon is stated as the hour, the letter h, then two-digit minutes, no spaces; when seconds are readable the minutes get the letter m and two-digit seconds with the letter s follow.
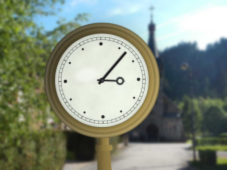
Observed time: 3h07
